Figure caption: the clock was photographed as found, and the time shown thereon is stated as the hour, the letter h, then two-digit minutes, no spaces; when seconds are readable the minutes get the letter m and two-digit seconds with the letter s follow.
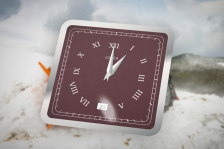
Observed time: 1h00
